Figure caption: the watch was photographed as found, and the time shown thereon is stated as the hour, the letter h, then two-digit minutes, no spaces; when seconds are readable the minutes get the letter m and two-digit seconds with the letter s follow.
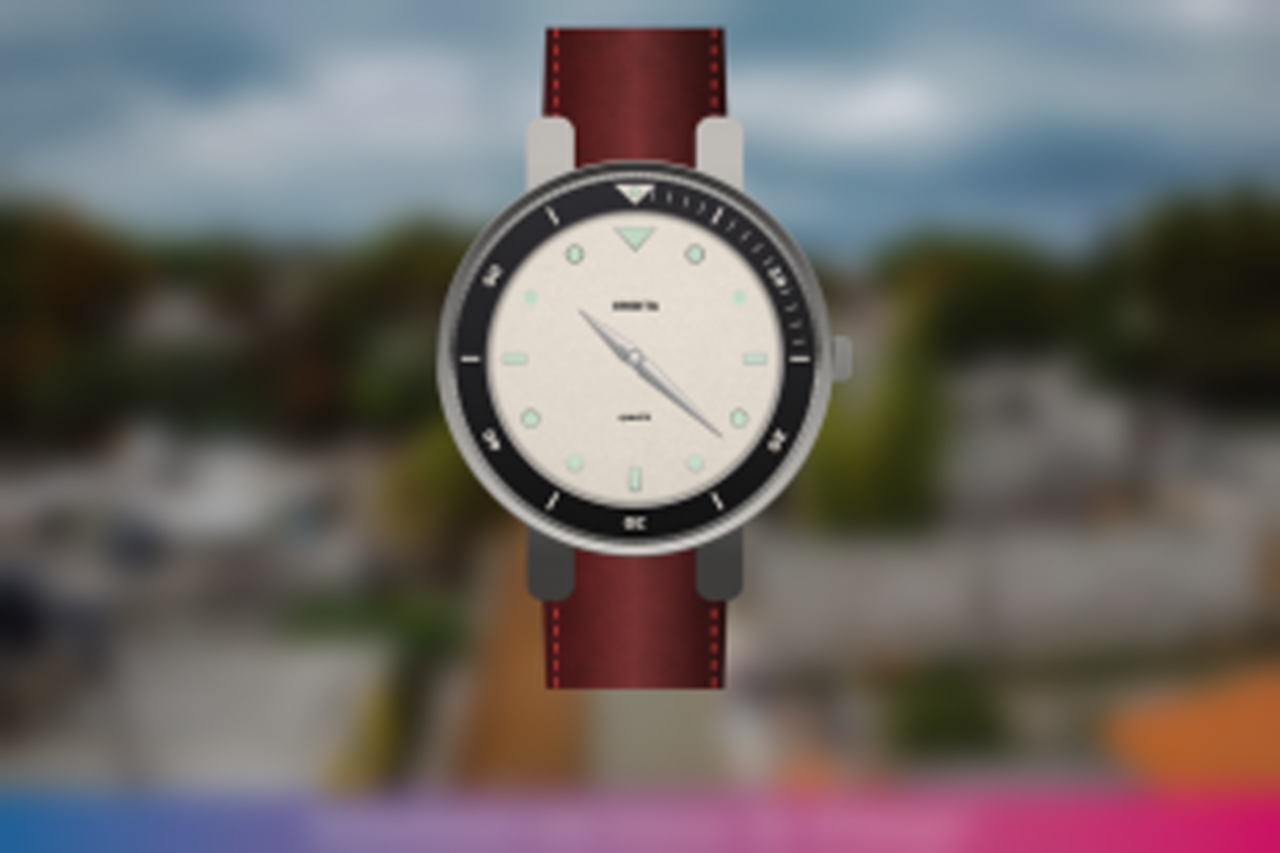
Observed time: 10h22
